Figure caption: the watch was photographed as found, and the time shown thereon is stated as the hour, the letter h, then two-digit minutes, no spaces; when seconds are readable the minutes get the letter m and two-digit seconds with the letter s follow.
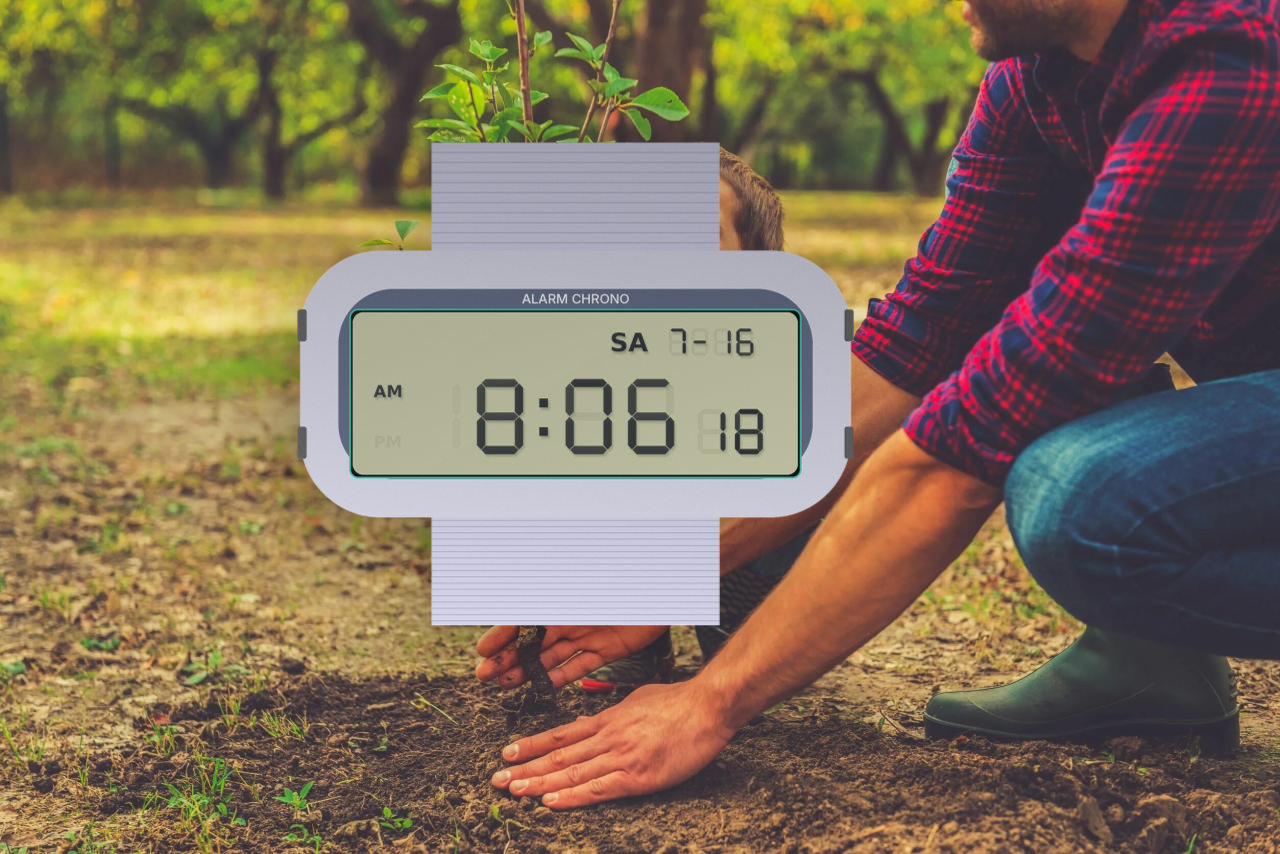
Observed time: 8h06m18s
